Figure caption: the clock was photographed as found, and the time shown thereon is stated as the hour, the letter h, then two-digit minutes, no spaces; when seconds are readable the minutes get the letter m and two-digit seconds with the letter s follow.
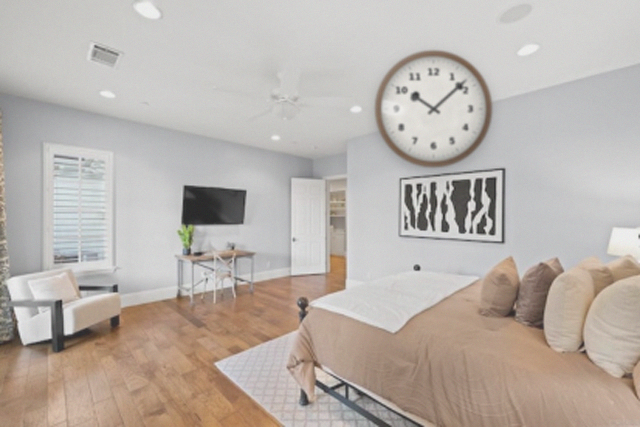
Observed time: 10h08
